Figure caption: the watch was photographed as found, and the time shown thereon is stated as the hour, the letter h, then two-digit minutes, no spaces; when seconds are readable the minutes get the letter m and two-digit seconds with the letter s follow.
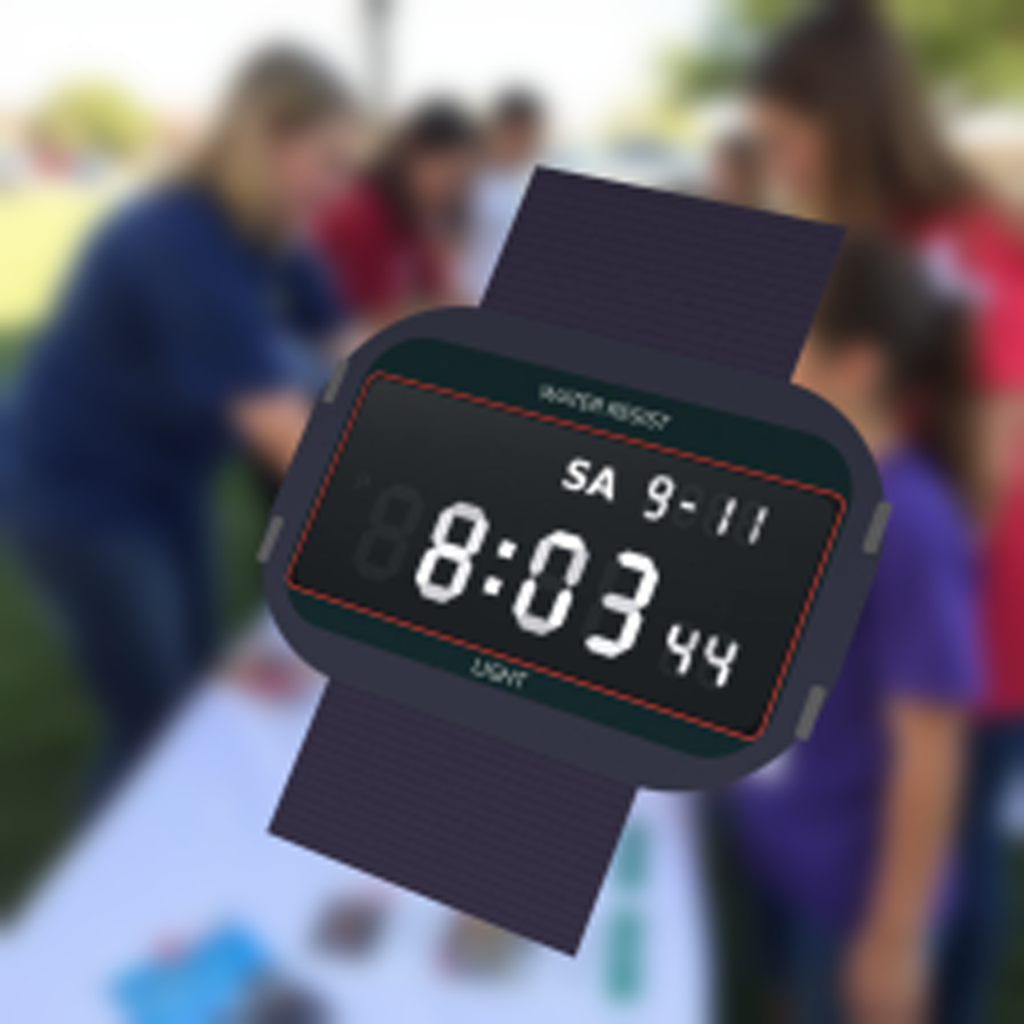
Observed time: 8h03m44s
